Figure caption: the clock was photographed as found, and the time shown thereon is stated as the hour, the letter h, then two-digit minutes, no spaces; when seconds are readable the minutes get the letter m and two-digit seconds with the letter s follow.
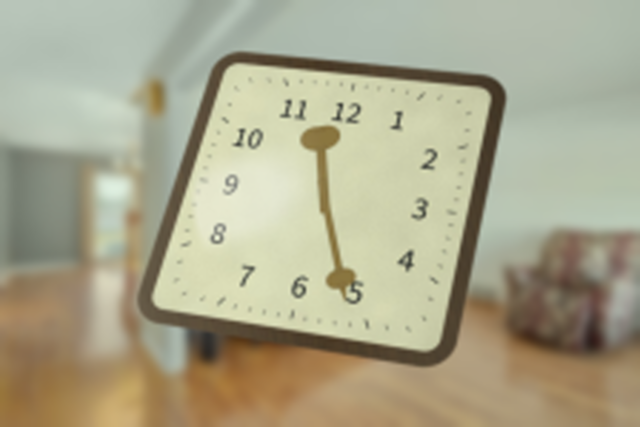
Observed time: 11h26
